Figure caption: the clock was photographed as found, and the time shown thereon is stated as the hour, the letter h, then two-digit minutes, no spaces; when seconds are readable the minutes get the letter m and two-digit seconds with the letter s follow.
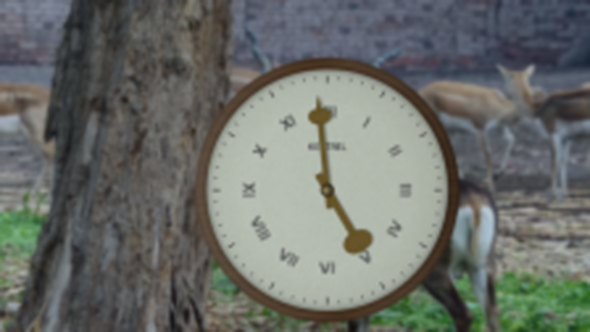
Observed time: 4h59
